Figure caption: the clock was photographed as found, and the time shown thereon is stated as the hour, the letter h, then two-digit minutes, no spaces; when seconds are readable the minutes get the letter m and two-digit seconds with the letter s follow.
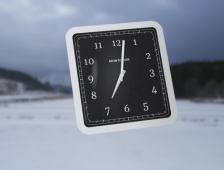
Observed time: 7h02
